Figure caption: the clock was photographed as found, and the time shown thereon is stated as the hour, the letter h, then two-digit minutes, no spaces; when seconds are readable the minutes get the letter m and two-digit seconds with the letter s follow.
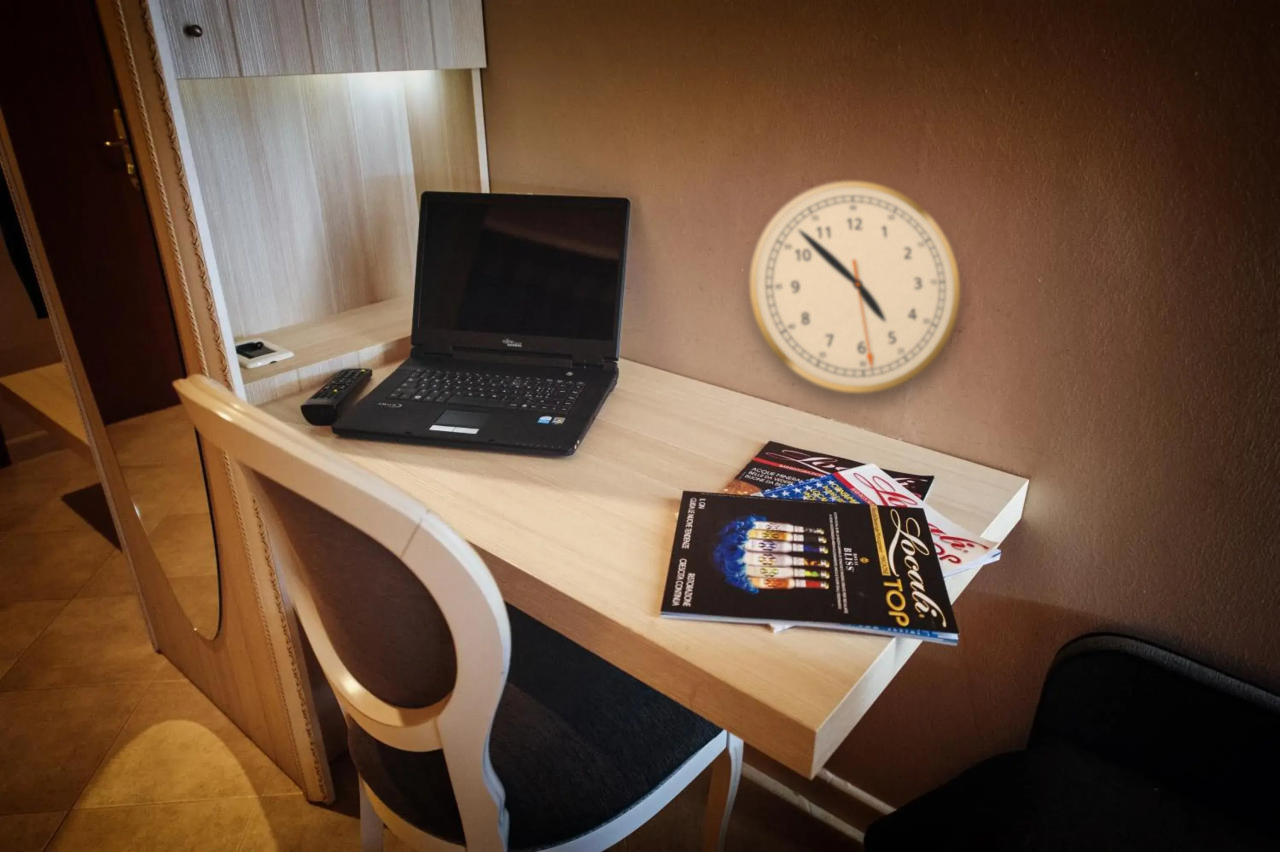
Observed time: 4h52m29s
